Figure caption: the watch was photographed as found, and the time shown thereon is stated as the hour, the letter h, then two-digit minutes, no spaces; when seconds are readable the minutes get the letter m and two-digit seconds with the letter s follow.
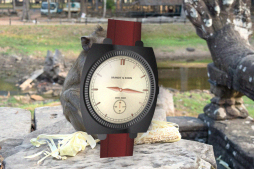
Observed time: 9h16
